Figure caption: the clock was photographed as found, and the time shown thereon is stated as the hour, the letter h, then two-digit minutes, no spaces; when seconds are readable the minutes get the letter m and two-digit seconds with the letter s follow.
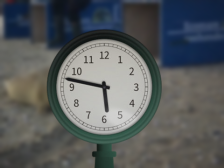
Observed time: 5h47
